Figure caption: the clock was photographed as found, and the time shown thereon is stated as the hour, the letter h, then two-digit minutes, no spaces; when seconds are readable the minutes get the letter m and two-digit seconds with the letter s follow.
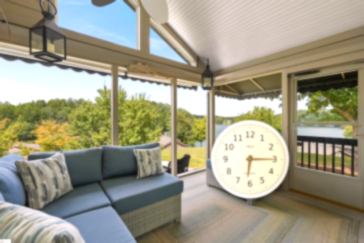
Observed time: 6h15
